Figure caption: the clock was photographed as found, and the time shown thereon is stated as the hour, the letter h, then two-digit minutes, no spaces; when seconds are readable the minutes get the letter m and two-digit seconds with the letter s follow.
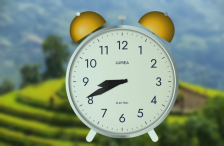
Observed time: 8h41
